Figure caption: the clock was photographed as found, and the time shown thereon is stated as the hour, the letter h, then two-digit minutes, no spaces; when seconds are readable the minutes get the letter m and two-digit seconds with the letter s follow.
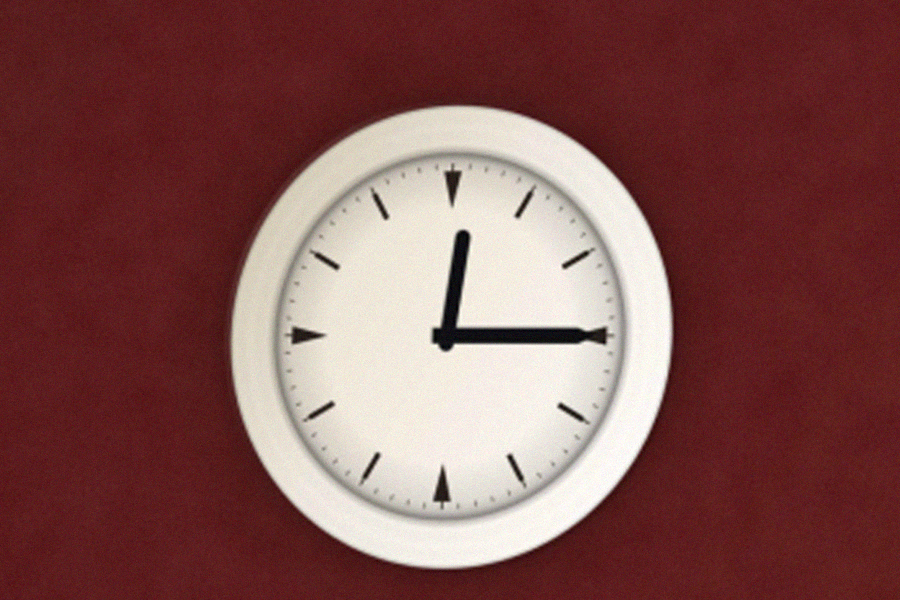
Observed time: 12h15
